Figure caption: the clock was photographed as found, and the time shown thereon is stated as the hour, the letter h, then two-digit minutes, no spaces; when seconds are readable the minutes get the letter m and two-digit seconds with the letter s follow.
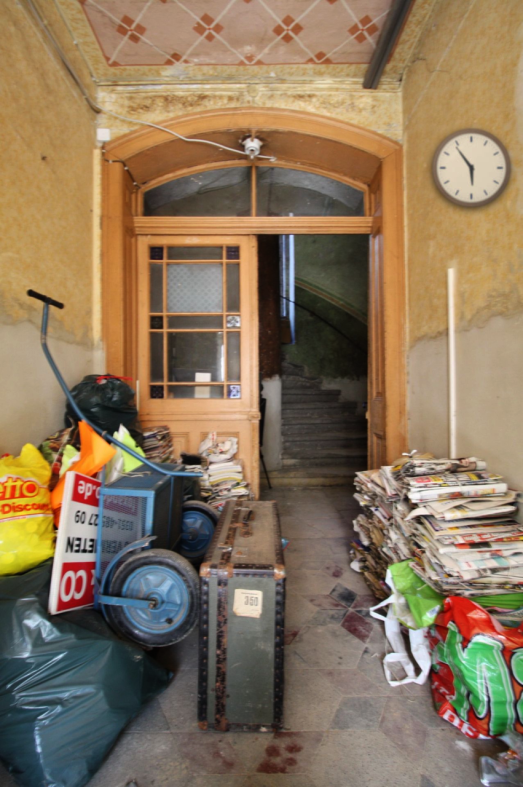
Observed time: 5h54
